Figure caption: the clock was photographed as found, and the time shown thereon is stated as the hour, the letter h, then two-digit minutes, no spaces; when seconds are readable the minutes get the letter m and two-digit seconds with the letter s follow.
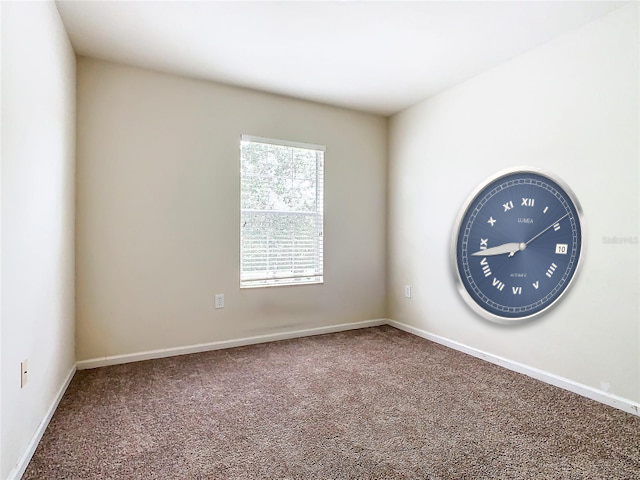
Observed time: 8h43m09s
